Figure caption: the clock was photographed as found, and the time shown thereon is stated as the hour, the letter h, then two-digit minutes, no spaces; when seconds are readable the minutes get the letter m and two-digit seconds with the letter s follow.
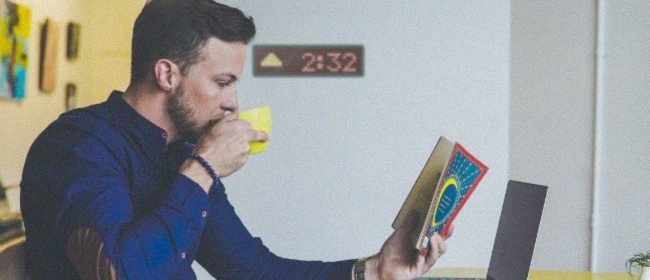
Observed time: 2h32
